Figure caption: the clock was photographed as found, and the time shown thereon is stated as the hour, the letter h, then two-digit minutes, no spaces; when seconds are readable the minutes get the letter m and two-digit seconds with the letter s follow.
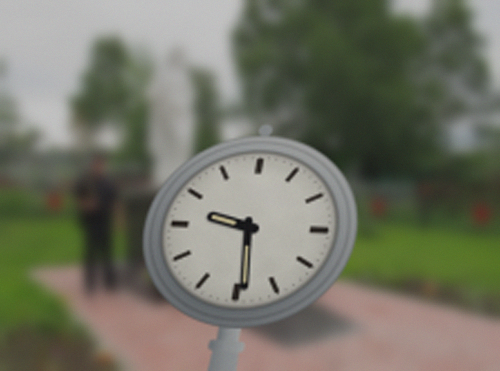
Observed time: 9h29
